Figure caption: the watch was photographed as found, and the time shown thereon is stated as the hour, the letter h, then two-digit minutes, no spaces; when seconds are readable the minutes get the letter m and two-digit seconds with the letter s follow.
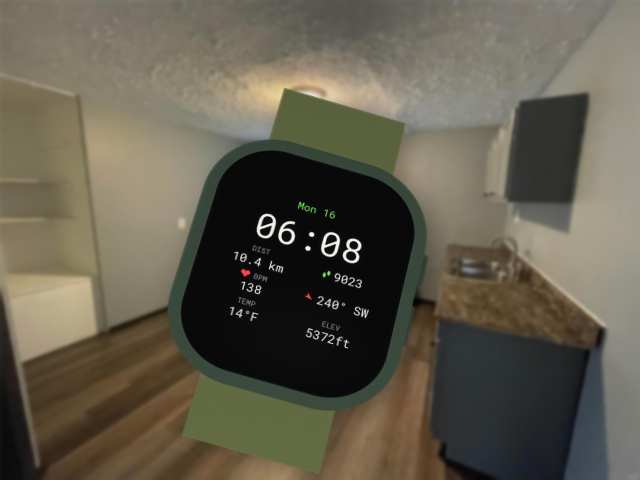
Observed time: 6h08
